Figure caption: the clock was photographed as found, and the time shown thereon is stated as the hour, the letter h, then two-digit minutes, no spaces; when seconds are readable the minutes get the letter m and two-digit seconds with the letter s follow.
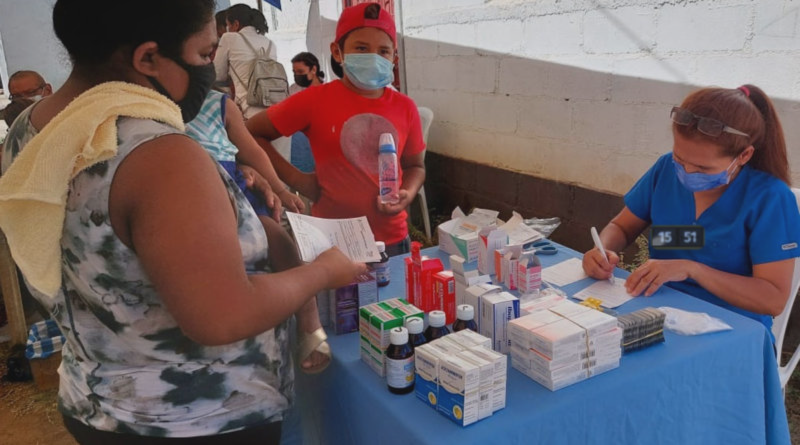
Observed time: 15h51
